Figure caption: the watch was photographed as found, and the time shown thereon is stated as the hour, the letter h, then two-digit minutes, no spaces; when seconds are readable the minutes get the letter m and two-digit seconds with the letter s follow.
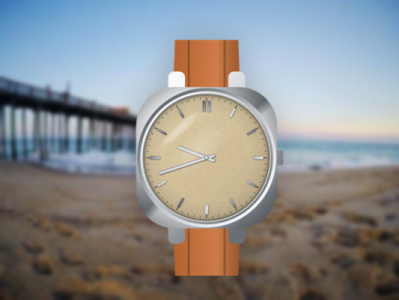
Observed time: 9h42
